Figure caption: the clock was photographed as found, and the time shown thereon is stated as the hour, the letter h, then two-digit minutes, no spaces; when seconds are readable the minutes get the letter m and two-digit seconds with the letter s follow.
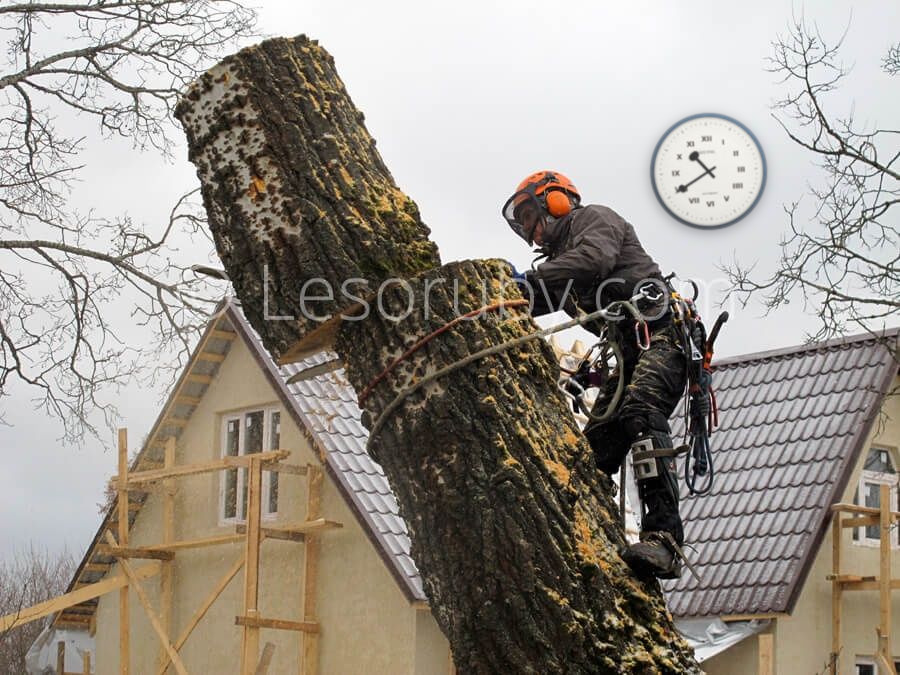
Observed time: 10h40
